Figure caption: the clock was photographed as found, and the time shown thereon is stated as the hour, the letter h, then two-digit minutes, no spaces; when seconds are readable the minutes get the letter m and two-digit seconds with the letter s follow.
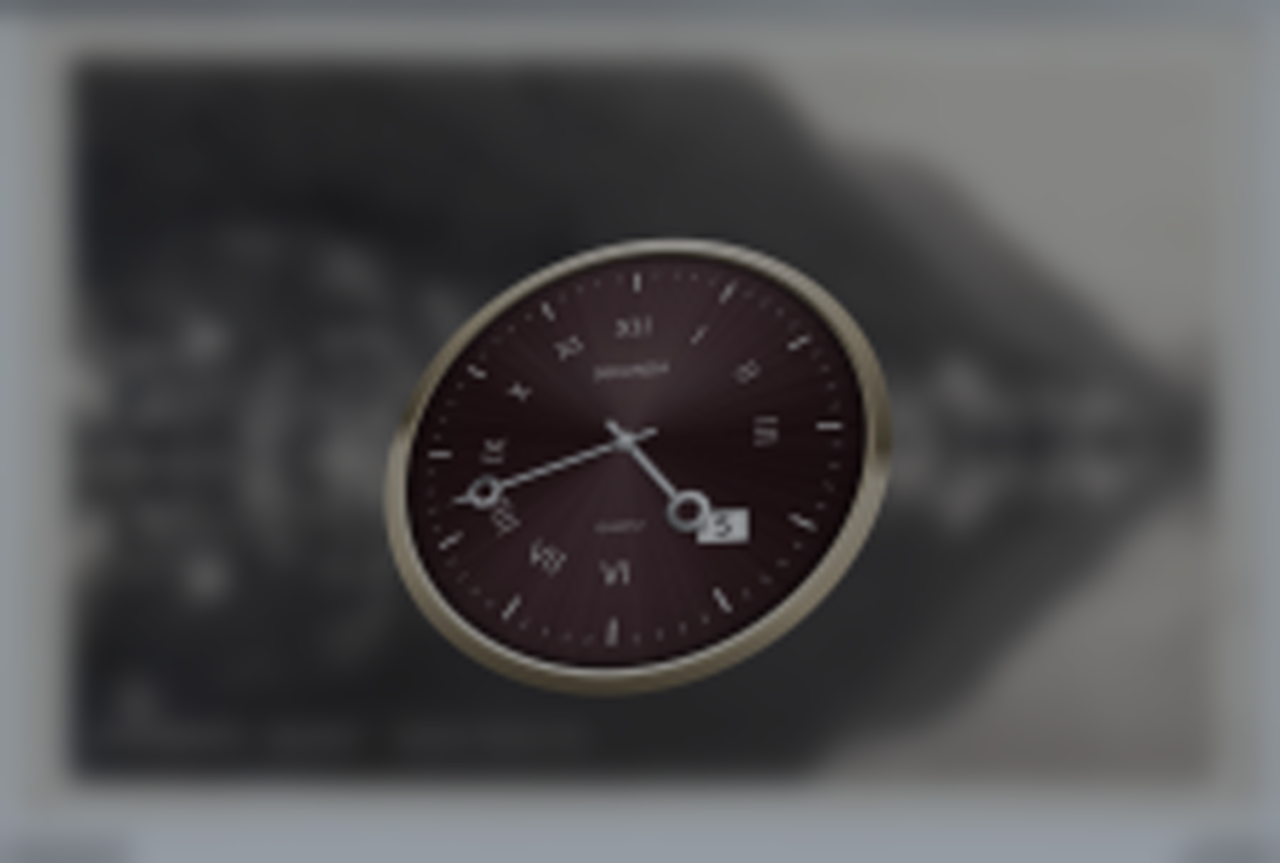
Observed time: 4h42
